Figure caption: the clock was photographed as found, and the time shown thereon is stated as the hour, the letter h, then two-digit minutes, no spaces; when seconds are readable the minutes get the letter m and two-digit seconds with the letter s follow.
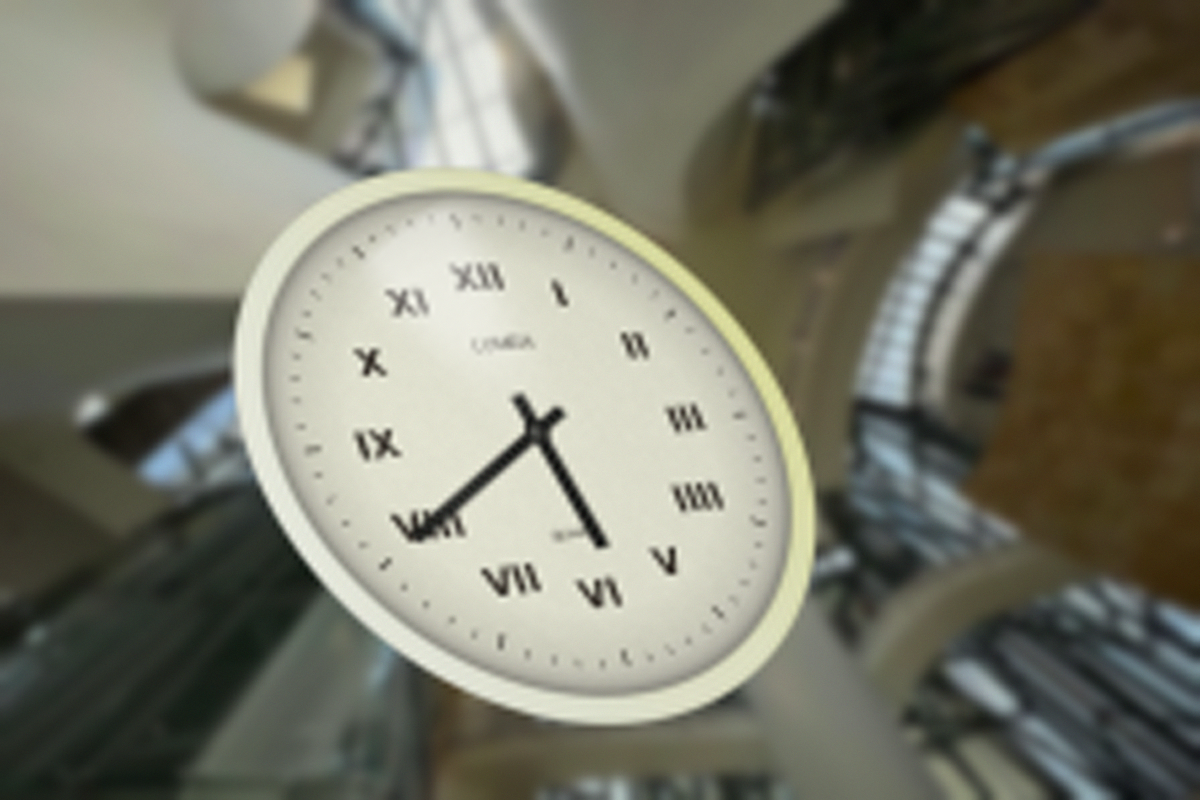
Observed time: 5h40
